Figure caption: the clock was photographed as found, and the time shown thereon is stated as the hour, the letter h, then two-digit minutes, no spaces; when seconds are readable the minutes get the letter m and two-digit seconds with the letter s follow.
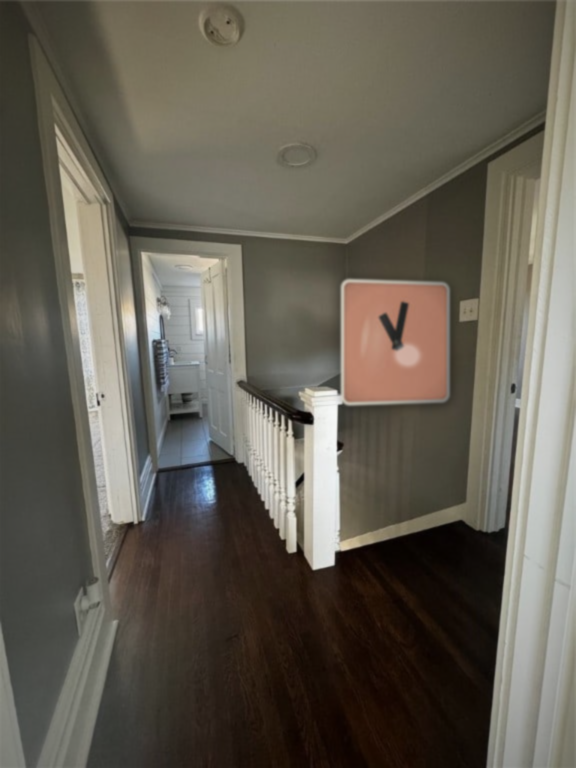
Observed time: 11h02
